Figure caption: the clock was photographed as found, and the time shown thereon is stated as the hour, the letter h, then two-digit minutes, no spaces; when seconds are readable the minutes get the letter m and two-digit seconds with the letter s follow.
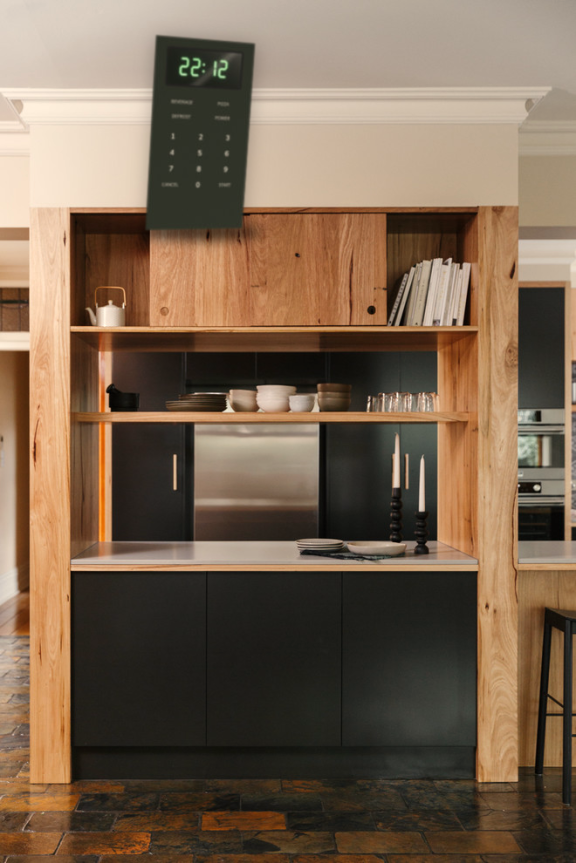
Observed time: 22h12
